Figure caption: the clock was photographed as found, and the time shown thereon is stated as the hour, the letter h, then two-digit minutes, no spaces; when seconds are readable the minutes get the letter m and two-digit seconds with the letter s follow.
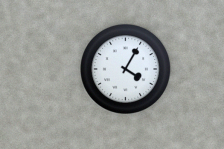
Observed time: 4h05
